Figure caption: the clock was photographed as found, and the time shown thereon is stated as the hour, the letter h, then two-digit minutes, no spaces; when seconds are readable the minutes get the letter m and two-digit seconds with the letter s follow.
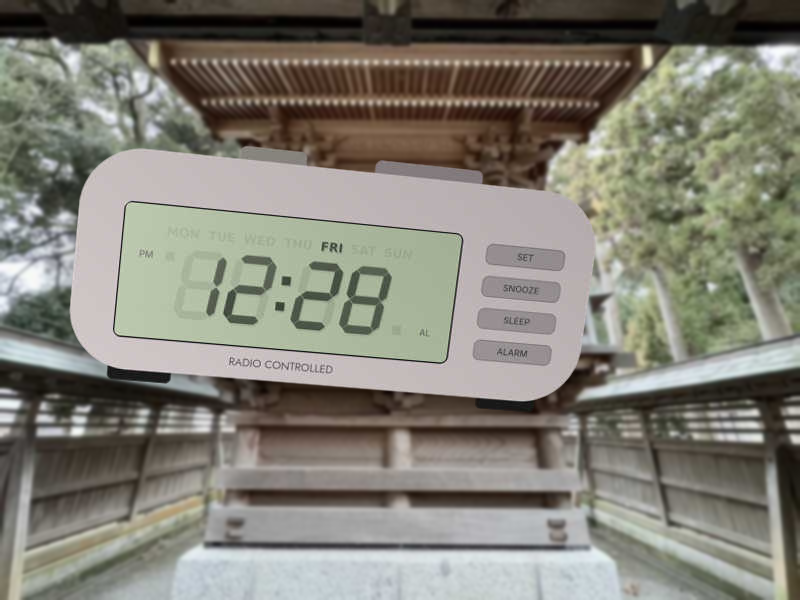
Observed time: 12h28
